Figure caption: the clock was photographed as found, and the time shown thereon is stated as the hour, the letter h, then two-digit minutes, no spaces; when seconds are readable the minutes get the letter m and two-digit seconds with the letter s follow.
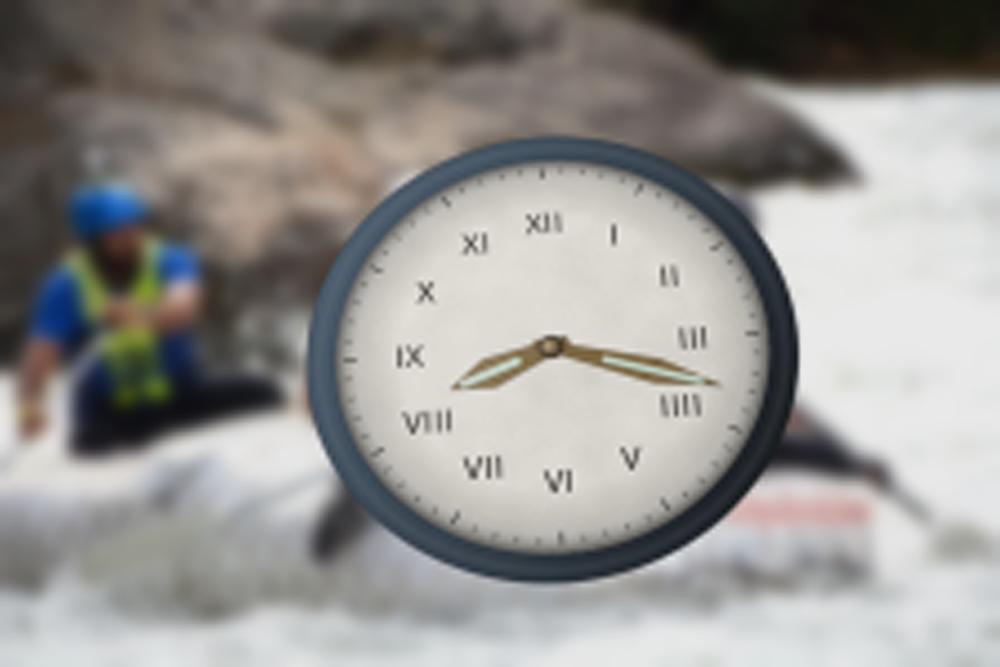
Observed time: 8h18
